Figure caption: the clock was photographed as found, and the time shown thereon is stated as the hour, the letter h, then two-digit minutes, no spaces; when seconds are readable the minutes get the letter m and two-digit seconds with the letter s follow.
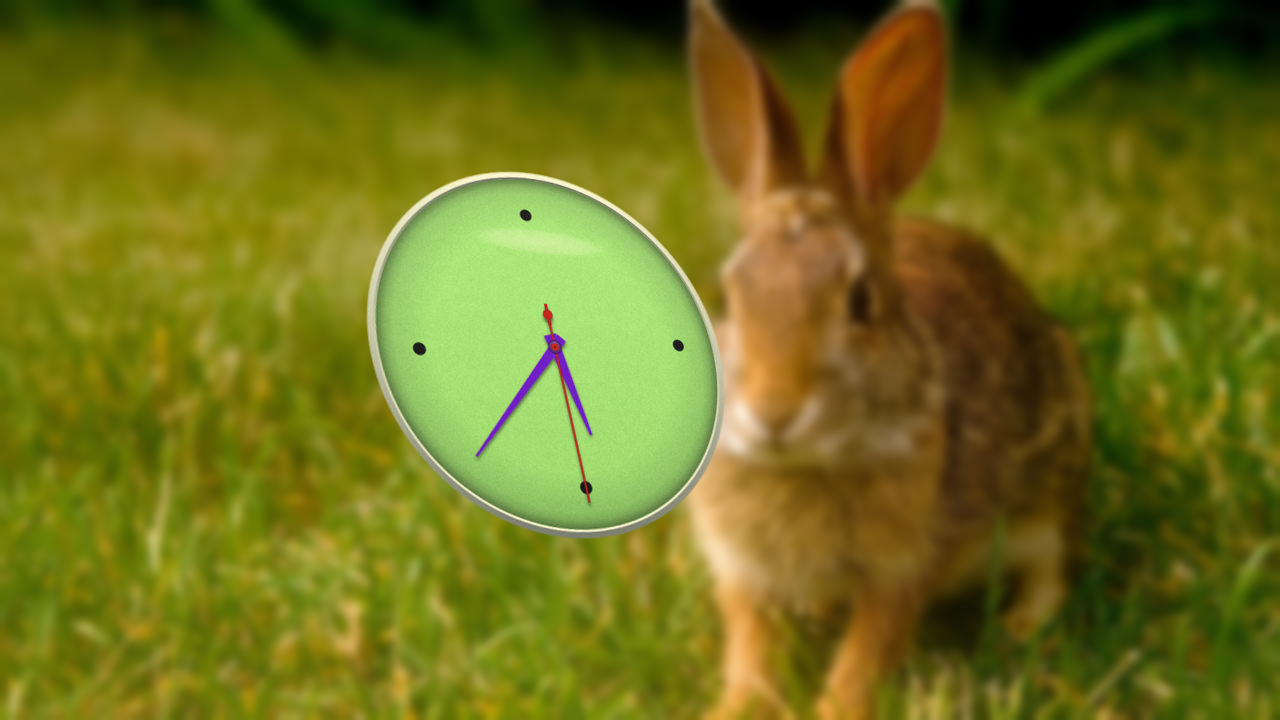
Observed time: 5h37m30s
